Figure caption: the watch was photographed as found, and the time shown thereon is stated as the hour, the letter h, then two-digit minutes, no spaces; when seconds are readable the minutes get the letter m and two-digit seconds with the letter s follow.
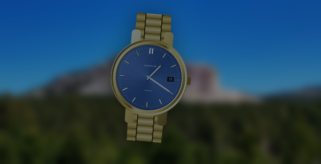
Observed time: 1h20
